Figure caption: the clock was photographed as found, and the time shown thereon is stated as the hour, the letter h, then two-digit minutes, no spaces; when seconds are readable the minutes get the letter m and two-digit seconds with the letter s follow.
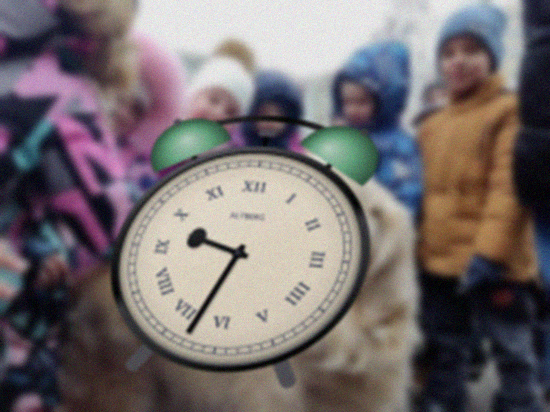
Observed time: 9h33
